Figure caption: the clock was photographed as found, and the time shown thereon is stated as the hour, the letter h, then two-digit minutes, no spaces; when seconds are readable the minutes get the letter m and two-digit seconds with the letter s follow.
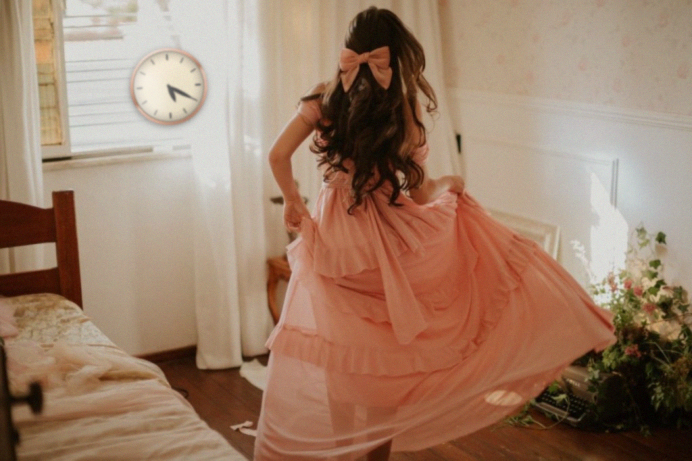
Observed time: 5h20
